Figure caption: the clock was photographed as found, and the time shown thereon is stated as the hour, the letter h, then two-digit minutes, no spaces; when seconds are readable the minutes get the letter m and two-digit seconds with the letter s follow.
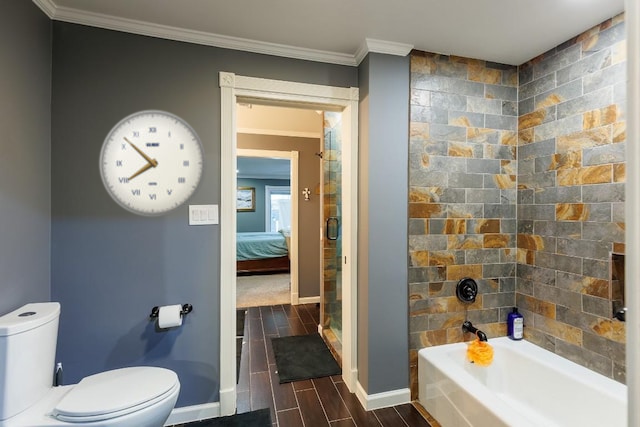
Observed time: 7h52
